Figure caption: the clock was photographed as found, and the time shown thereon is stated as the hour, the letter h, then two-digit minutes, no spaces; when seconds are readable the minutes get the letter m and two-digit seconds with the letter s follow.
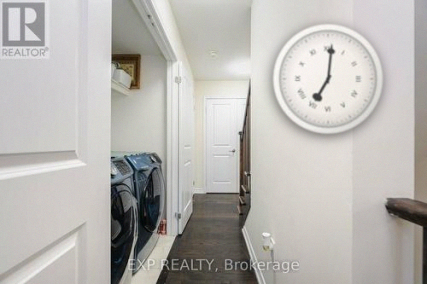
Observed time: 7h01
